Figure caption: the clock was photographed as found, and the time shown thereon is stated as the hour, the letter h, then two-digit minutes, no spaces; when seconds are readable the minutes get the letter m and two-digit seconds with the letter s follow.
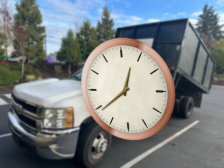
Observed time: 12h39
